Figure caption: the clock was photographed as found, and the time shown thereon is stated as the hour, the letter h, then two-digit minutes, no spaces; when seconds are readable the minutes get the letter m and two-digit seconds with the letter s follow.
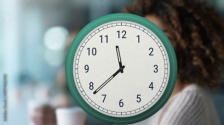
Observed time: 11h38
